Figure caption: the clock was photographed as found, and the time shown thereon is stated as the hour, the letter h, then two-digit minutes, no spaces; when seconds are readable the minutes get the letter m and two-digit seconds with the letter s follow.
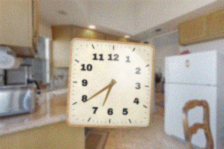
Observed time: 6h39
